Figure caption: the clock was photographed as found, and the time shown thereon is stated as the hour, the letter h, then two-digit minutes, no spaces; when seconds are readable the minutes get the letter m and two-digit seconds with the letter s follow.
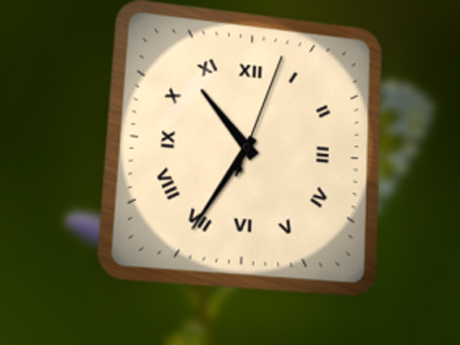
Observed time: 10h35m03s
